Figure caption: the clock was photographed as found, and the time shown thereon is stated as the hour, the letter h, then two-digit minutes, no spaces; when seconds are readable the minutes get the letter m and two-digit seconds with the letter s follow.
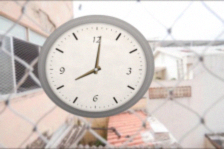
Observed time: 8h01
